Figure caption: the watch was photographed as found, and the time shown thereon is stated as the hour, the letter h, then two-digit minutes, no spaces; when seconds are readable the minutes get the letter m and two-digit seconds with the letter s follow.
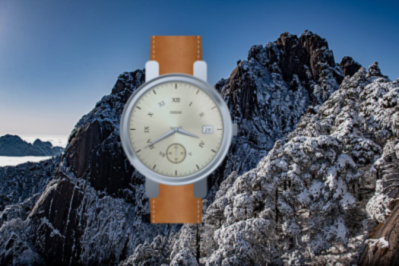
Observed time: 3h40
